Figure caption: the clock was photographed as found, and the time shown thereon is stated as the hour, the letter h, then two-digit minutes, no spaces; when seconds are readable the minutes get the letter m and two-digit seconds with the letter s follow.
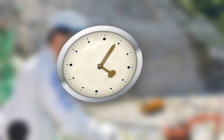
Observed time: 4h04
